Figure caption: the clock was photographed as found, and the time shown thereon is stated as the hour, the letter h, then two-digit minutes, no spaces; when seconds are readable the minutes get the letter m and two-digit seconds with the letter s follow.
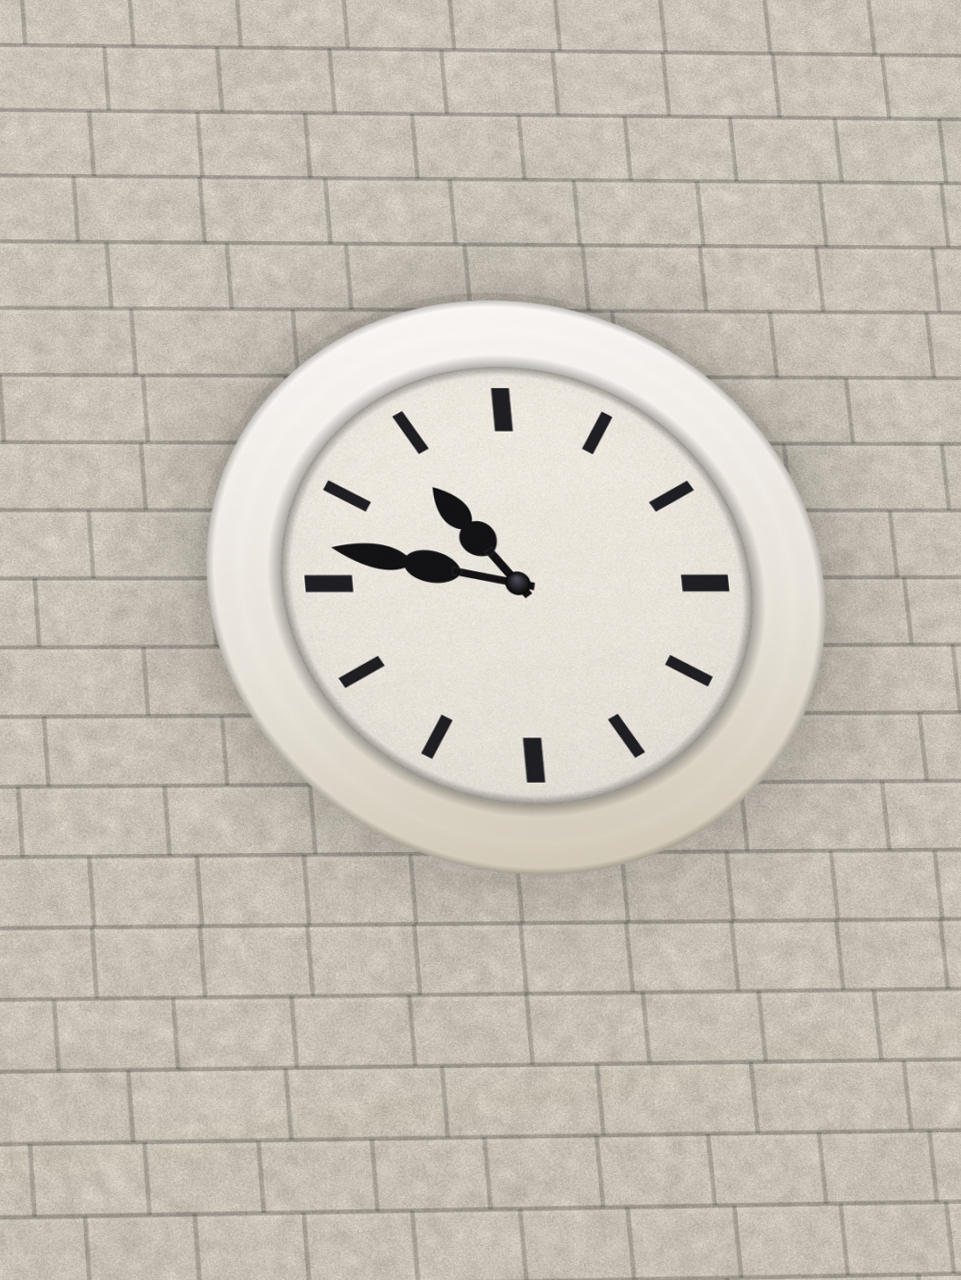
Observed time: 10h47
